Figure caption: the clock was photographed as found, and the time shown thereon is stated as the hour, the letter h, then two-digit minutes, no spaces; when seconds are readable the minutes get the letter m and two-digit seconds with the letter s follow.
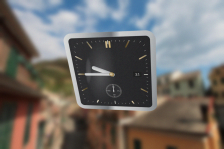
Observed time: 9h45
